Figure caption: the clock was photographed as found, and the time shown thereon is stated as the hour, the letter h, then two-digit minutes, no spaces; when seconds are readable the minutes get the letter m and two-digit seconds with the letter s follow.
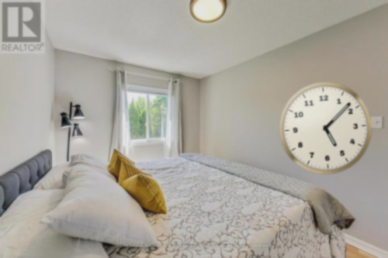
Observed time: 5h08
